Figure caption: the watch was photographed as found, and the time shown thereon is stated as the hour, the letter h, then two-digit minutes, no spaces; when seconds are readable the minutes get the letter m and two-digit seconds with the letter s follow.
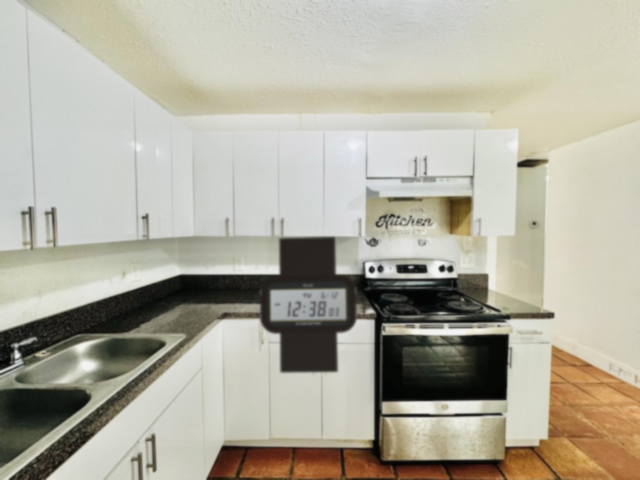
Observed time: 12h38
